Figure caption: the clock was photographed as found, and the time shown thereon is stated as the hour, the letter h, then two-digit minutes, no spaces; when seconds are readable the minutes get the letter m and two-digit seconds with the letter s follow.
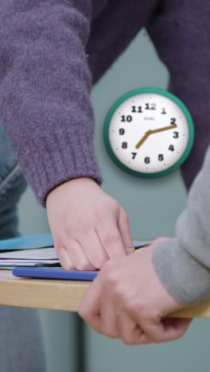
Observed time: 7h12
